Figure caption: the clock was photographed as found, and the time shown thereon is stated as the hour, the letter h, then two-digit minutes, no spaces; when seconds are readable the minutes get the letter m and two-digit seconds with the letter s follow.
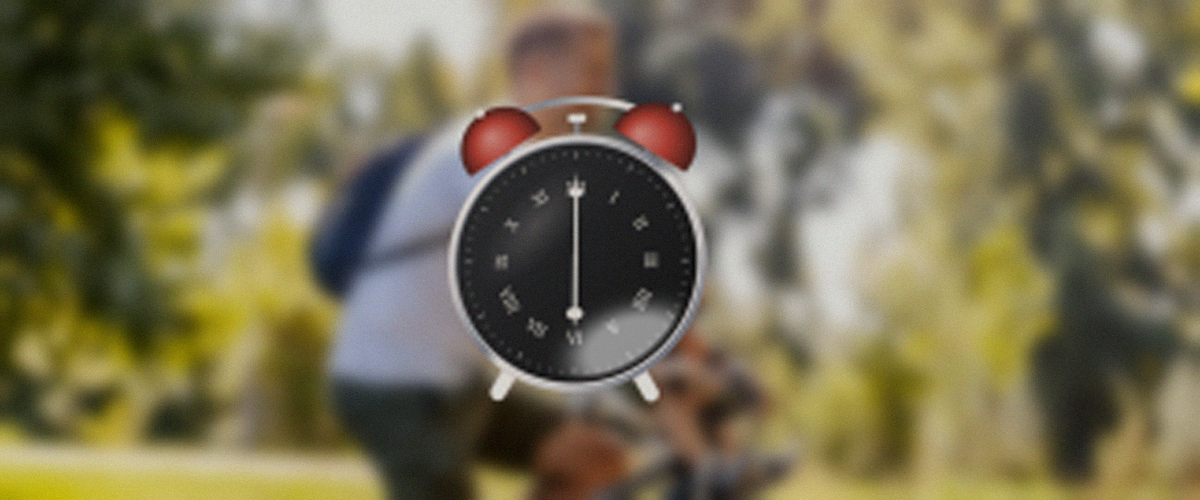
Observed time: 6h00
